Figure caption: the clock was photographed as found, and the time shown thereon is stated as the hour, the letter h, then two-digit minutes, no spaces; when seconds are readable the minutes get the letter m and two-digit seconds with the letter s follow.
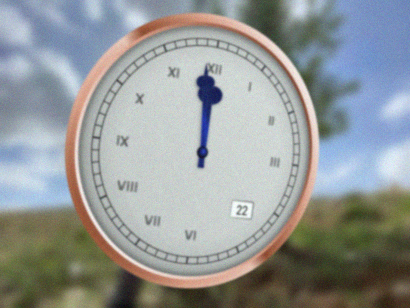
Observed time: 11h59
